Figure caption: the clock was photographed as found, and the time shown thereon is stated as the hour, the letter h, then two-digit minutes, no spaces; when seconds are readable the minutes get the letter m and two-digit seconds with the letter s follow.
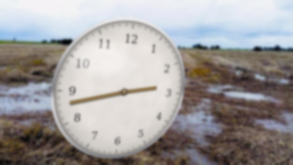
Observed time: 2h43
